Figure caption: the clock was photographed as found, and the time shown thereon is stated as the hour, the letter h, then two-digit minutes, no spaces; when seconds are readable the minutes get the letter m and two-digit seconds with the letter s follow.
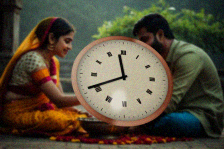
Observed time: 11h41
